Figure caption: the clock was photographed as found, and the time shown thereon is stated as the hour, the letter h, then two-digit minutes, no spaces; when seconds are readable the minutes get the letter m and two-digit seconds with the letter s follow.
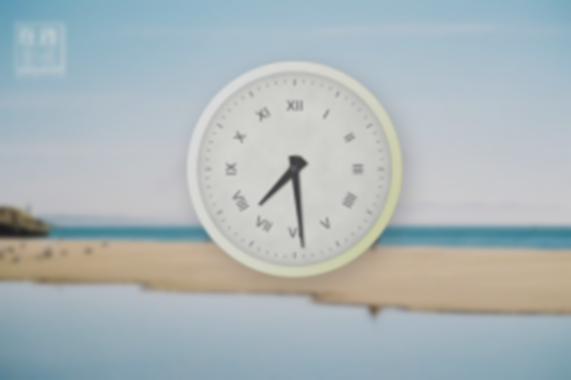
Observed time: 7h29
